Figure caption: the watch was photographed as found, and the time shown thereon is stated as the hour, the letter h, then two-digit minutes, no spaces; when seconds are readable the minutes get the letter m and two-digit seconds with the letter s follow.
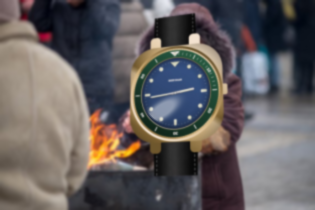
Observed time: 2h44
